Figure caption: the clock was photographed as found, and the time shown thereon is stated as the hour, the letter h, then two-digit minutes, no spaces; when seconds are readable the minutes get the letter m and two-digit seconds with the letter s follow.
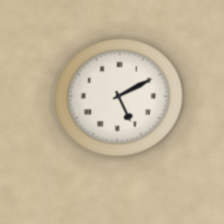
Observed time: 5h10
